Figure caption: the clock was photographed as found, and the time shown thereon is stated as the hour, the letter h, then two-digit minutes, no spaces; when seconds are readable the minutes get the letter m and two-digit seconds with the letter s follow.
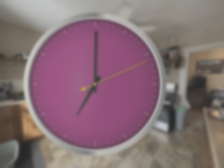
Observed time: 7h00m11s
